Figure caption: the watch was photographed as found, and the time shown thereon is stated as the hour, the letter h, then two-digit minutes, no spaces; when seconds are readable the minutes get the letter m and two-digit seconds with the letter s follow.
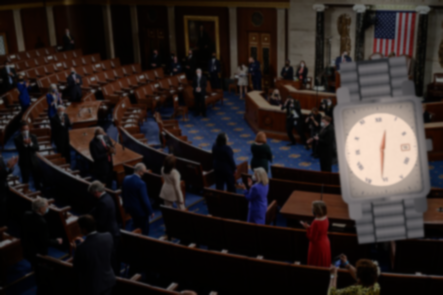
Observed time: 12h31
